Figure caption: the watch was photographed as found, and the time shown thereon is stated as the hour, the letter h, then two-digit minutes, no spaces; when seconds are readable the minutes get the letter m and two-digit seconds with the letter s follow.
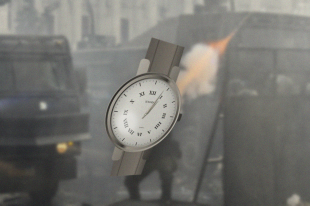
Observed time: 1h04
